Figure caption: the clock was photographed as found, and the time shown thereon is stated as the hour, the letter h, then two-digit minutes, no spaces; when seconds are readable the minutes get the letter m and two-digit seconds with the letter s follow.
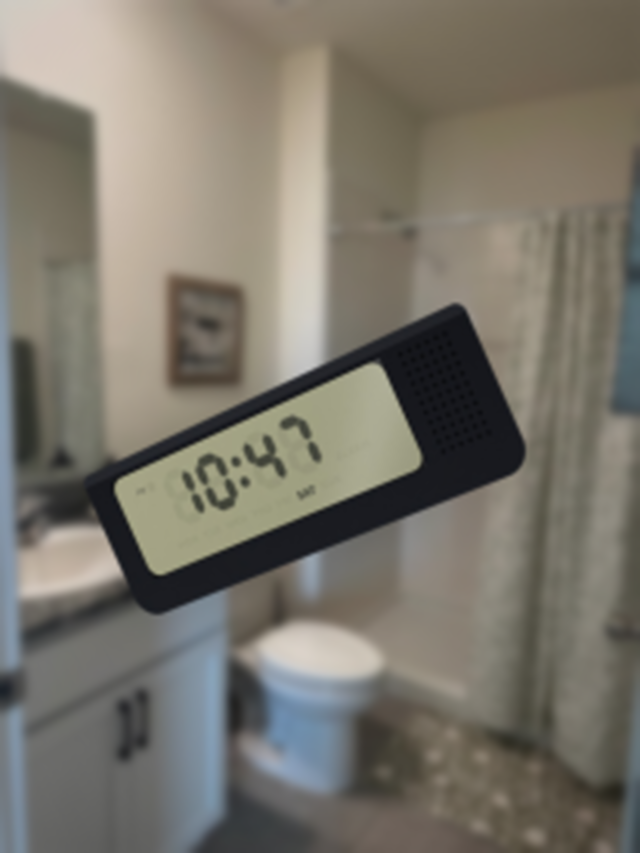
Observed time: 10h47
